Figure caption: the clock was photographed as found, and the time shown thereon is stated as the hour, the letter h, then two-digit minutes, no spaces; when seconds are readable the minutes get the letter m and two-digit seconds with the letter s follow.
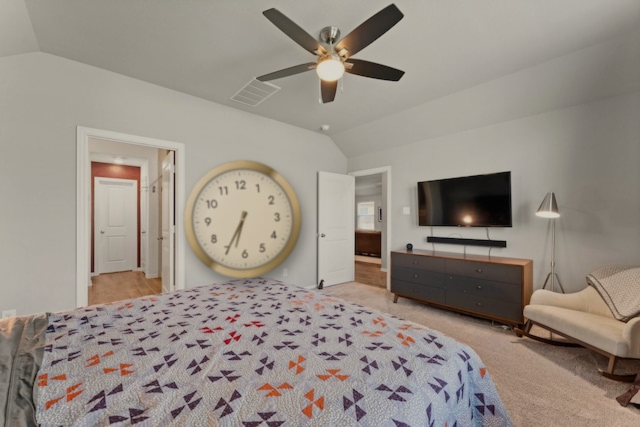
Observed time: 6h35
